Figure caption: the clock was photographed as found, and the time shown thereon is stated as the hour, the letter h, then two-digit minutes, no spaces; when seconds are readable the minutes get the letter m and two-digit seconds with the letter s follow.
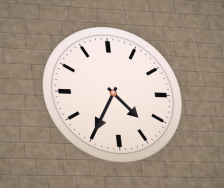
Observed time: 4h35
